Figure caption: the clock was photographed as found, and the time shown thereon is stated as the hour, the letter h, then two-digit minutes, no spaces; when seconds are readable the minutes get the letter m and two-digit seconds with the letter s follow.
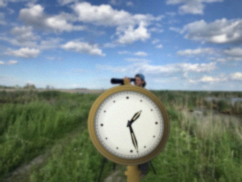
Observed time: 1h28
